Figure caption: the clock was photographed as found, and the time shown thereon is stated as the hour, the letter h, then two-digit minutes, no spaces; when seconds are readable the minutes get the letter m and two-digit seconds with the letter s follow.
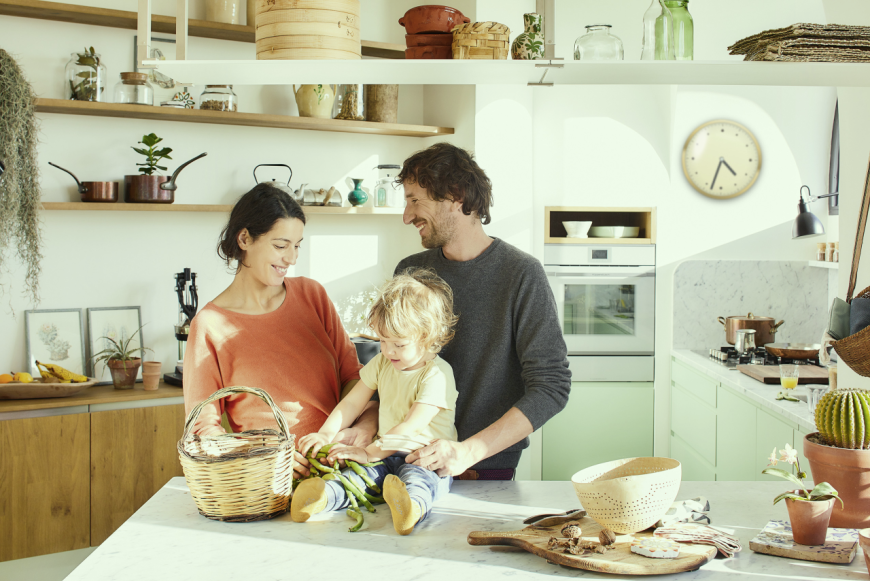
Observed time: 4h33
